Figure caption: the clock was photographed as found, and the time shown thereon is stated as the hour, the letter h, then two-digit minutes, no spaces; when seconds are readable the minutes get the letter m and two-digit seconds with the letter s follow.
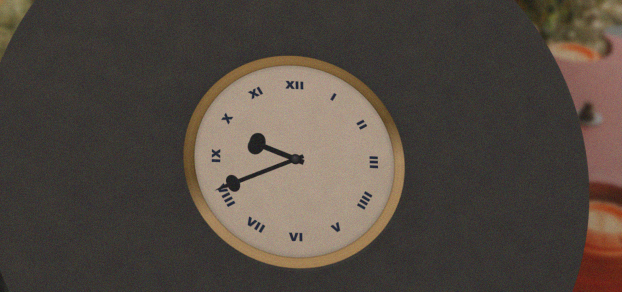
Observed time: 9h41
